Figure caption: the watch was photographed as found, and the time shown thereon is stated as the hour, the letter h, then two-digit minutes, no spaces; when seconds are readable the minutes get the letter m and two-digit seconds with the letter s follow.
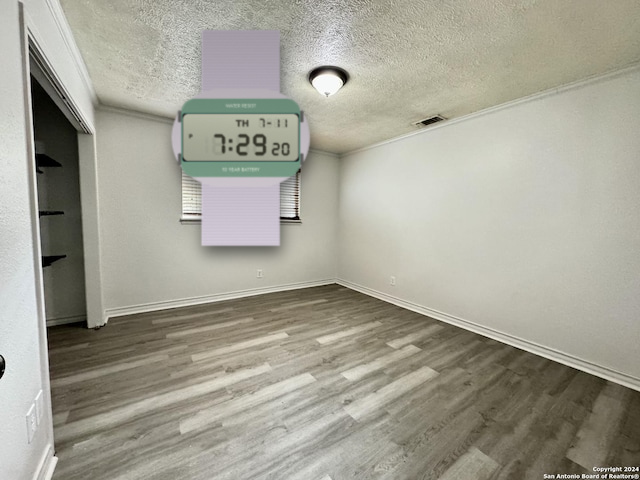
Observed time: 7h29m20s
